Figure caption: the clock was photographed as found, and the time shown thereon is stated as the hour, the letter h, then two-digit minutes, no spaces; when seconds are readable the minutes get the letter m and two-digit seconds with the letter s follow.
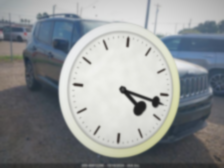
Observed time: 4h17
